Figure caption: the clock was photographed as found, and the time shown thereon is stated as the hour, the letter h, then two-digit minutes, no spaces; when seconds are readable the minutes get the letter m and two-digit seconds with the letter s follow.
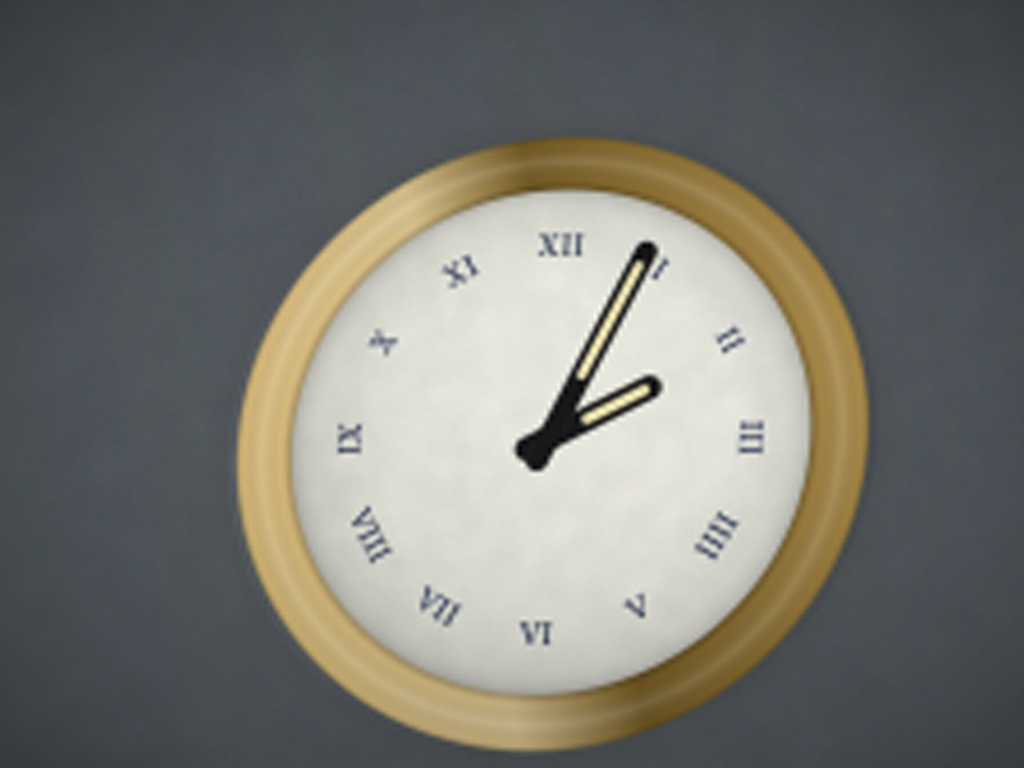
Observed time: 2h04
